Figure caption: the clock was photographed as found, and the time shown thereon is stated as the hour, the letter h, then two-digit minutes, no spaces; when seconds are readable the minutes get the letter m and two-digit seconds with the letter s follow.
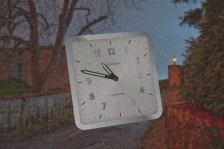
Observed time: 10h48
